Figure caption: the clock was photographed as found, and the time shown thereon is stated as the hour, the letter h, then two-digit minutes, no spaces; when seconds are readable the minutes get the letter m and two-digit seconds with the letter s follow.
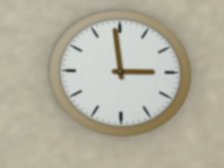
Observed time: 2h59
